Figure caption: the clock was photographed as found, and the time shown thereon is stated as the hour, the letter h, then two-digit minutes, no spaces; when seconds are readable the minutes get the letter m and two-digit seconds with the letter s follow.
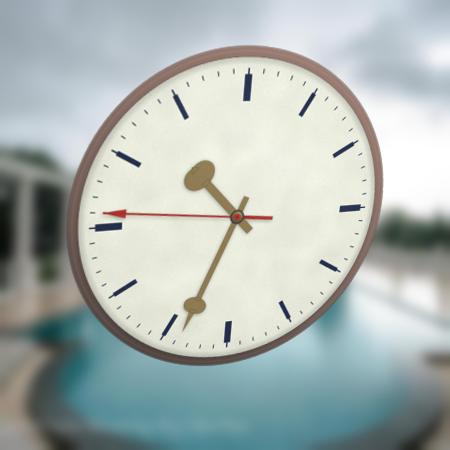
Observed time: 10h33m46s
